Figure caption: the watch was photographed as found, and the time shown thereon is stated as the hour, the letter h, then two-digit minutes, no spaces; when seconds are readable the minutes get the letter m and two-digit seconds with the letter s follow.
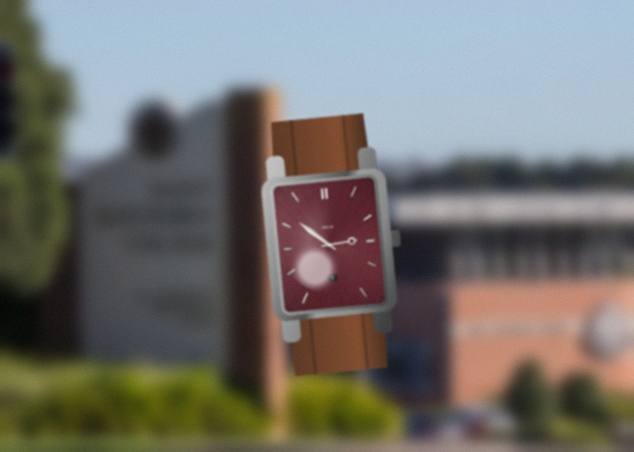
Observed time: 2h52
